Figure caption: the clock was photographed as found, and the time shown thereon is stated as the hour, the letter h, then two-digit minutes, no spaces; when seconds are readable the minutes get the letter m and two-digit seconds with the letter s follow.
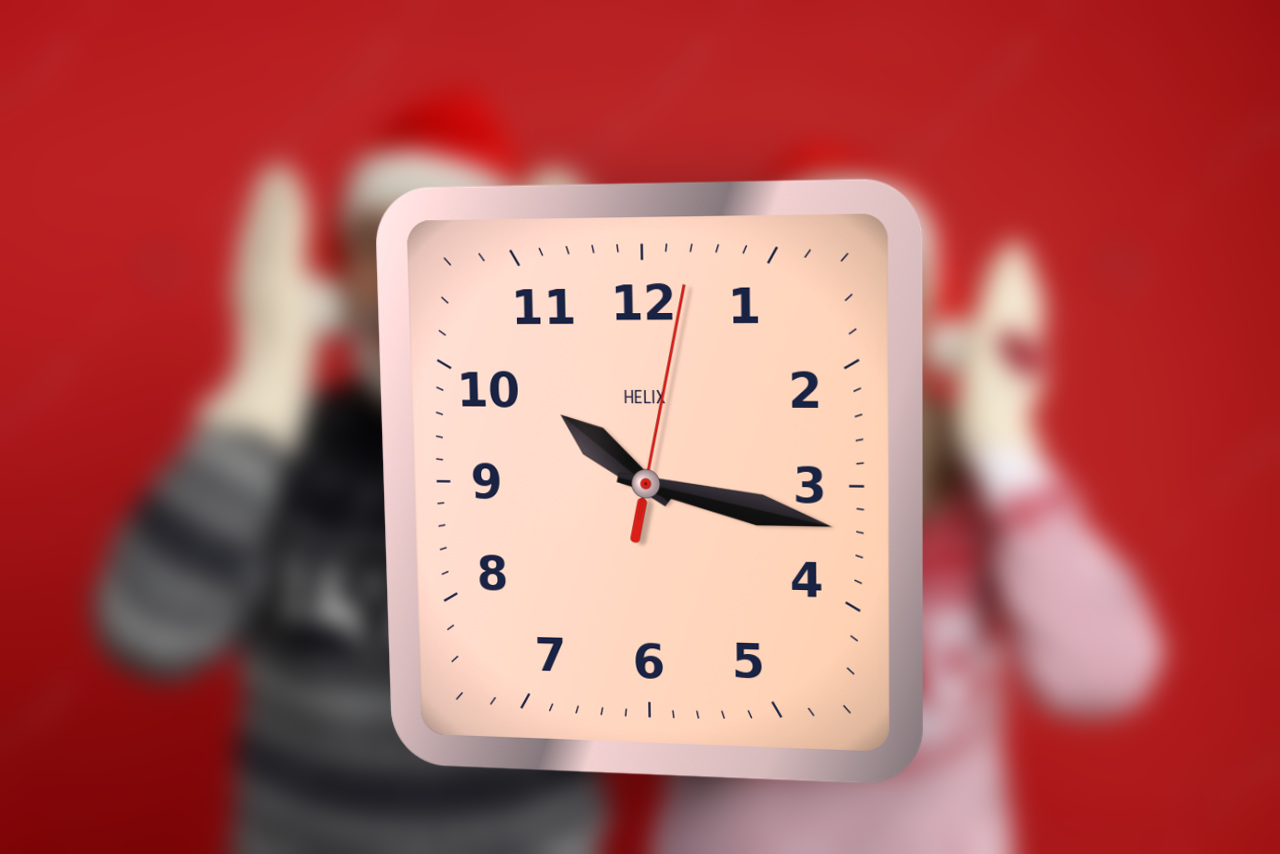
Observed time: 10h17m02s
